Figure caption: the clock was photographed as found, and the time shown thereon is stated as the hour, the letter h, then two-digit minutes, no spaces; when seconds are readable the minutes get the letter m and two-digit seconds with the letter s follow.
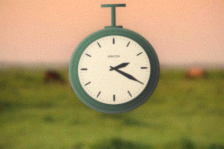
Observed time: 2h20
